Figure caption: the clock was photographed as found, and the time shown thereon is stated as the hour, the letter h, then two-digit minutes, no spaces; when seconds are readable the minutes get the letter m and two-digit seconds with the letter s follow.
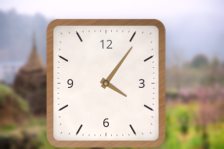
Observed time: 4h06
